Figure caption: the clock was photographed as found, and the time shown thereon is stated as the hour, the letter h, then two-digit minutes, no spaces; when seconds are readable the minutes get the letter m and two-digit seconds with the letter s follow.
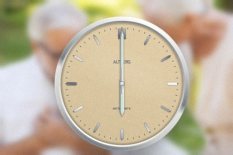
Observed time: 6h00
